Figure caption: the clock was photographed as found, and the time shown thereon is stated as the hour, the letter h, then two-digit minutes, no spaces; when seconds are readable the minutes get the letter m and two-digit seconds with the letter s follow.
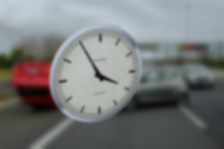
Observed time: 3h55
